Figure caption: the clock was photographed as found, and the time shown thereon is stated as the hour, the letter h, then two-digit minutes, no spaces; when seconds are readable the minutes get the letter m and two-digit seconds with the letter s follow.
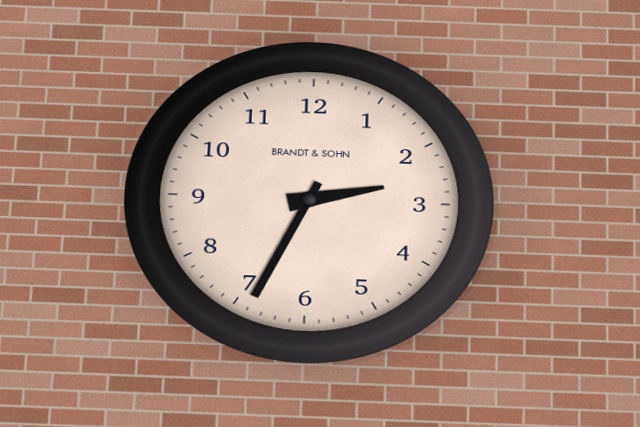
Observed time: 2h34
